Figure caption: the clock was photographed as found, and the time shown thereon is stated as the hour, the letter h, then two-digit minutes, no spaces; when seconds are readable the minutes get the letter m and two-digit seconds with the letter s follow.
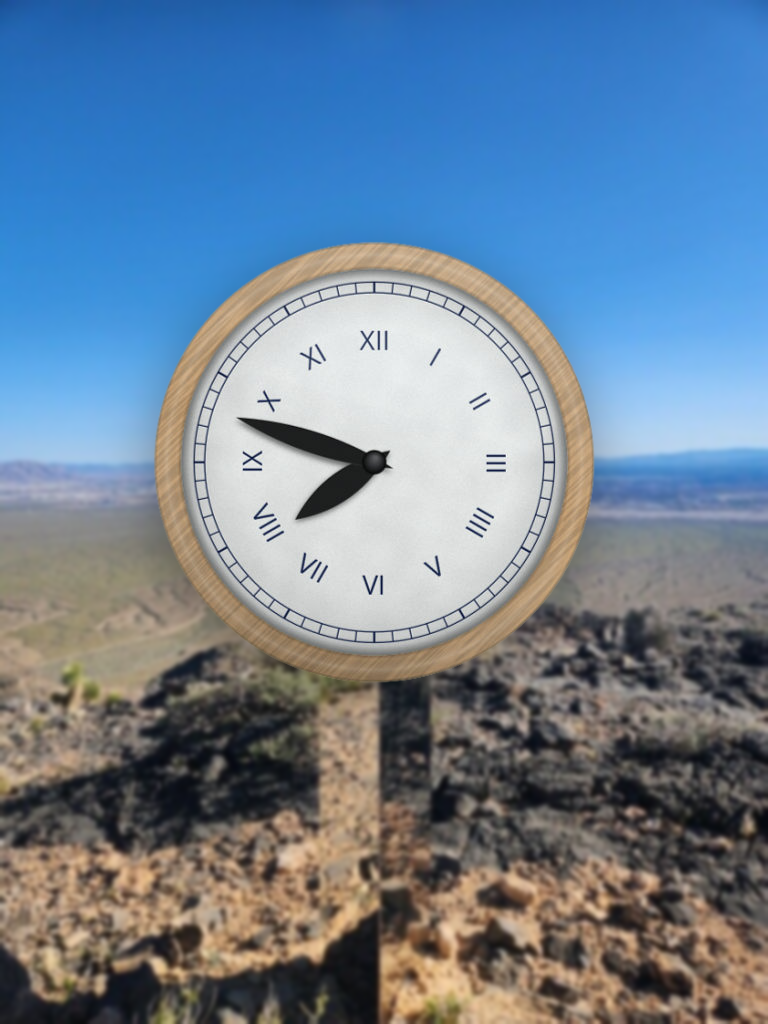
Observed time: 7h48
